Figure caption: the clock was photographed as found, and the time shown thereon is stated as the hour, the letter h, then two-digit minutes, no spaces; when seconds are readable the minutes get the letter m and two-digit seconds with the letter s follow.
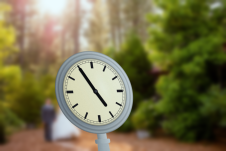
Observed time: 4h55
